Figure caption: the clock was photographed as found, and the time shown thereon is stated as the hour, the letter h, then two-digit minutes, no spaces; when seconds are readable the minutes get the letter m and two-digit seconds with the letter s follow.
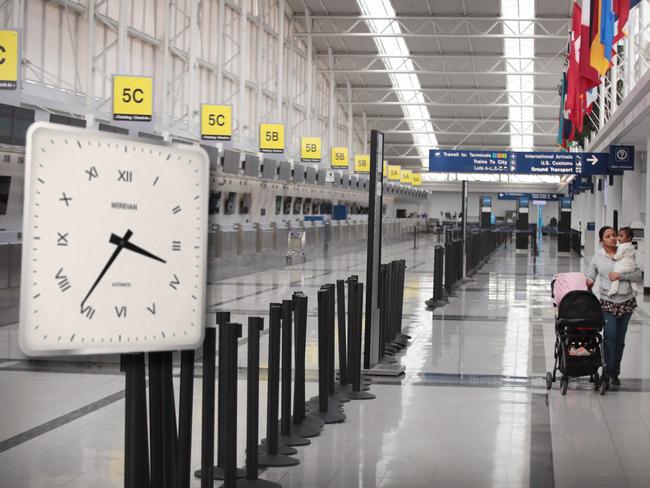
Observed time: 3h36
